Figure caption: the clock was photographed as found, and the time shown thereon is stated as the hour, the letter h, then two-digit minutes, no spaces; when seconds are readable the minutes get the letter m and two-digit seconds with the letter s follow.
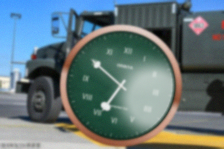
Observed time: 6h50
